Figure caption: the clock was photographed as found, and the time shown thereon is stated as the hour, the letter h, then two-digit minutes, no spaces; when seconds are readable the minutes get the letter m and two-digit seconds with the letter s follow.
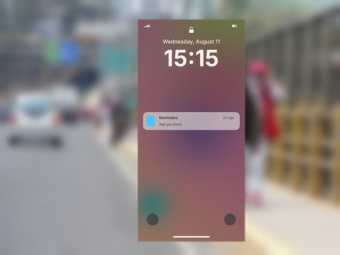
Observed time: 15h15
